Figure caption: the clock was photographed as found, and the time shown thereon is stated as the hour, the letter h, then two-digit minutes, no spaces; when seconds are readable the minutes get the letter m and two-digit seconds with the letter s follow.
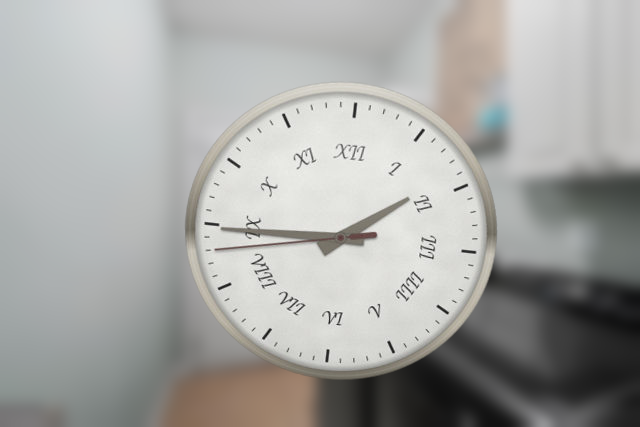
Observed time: 1h44m43s
